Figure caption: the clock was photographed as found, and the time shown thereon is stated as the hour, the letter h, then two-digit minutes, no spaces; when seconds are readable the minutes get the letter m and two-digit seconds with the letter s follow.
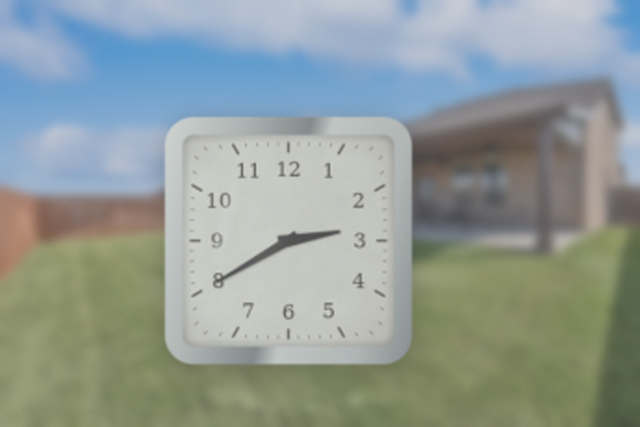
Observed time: 2h40
